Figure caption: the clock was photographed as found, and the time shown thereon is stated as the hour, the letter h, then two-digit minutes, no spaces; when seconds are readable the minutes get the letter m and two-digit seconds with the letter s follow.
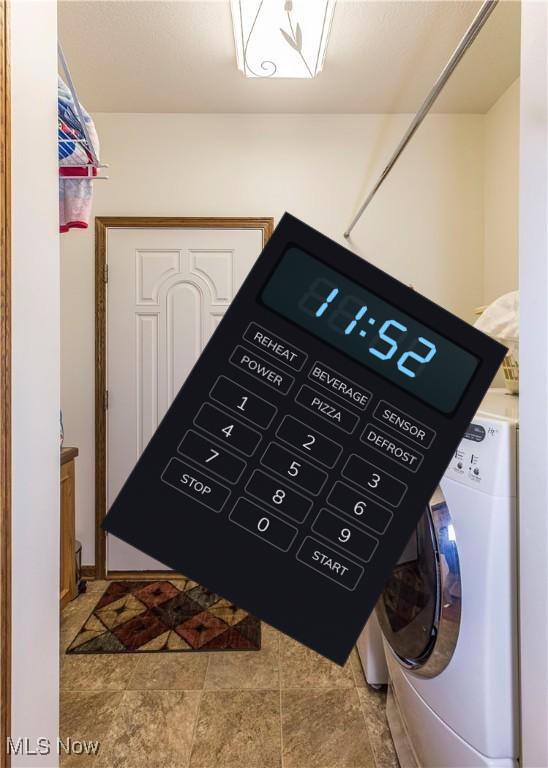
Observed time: 11h52
